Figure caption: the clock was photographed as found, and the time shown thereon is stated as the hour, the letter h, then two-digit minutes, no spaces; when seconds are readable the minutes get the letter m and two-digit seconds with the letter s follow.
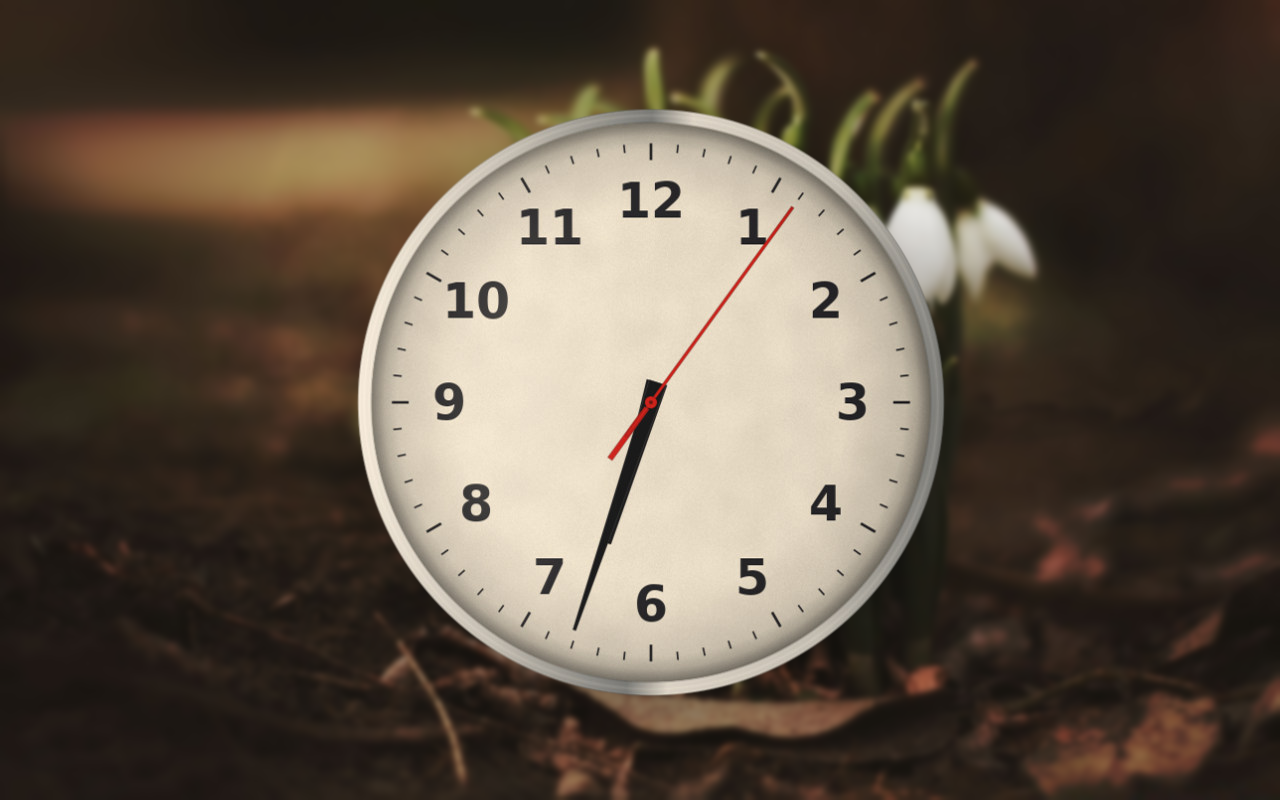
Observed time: 6h33m06s
